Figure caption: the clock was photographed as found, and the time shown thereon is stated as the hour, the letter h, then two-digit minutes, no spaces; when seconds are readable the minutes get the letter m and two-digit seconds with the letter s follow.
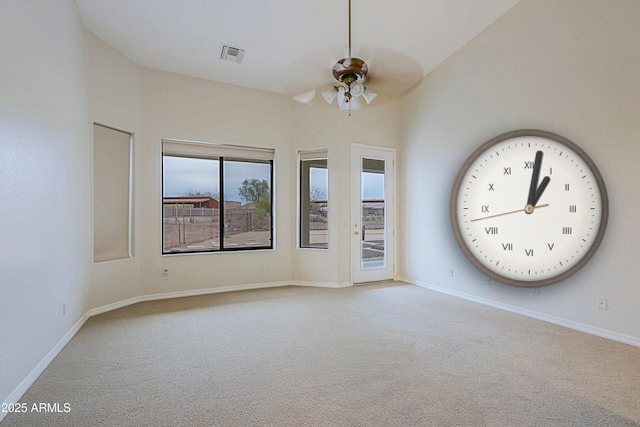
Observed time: 1h01m43s
